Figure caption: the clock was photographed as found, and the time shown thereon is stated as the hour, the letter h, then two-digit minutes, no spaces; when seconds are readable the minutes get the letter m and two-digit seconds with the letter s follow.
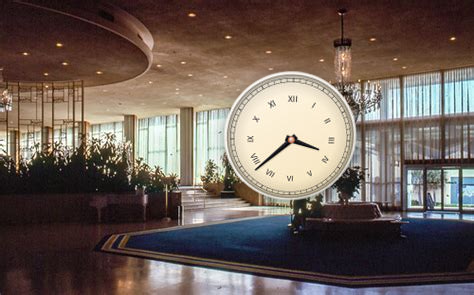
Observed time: 3h38
